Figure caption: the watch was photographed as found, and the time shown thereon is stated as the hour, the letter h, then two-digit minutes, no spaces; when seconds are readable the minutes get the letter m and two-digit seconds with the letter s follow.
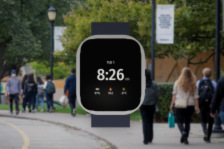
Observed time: 8h26
